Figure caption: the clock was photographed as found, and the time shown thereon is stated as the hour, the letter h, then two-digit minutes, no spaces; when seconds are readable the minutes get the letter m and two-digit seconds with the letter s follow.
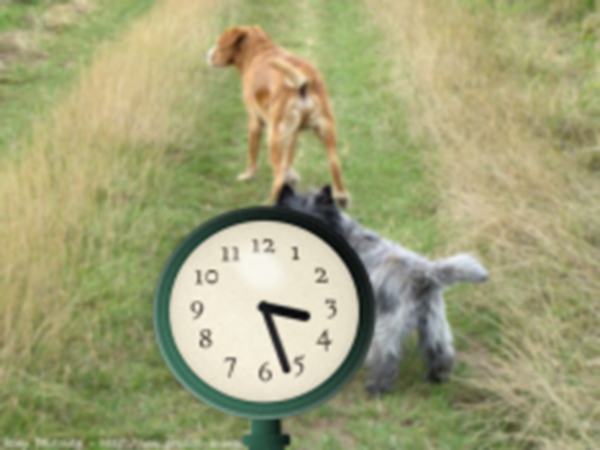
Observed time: 3h27
